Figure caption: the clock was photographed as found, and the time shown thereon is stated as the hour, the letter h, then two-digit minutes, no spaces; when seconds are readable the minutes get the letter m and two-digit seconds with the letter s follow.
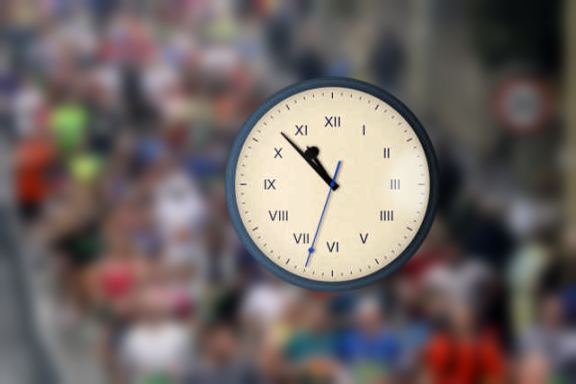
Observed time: 10h52m33s
